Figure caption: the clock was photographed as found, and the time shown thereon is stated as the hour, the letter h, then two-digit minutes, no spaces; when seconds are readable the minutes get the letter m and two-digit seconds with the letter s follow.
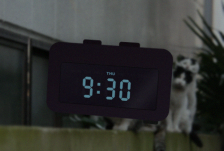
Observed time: 9h30
